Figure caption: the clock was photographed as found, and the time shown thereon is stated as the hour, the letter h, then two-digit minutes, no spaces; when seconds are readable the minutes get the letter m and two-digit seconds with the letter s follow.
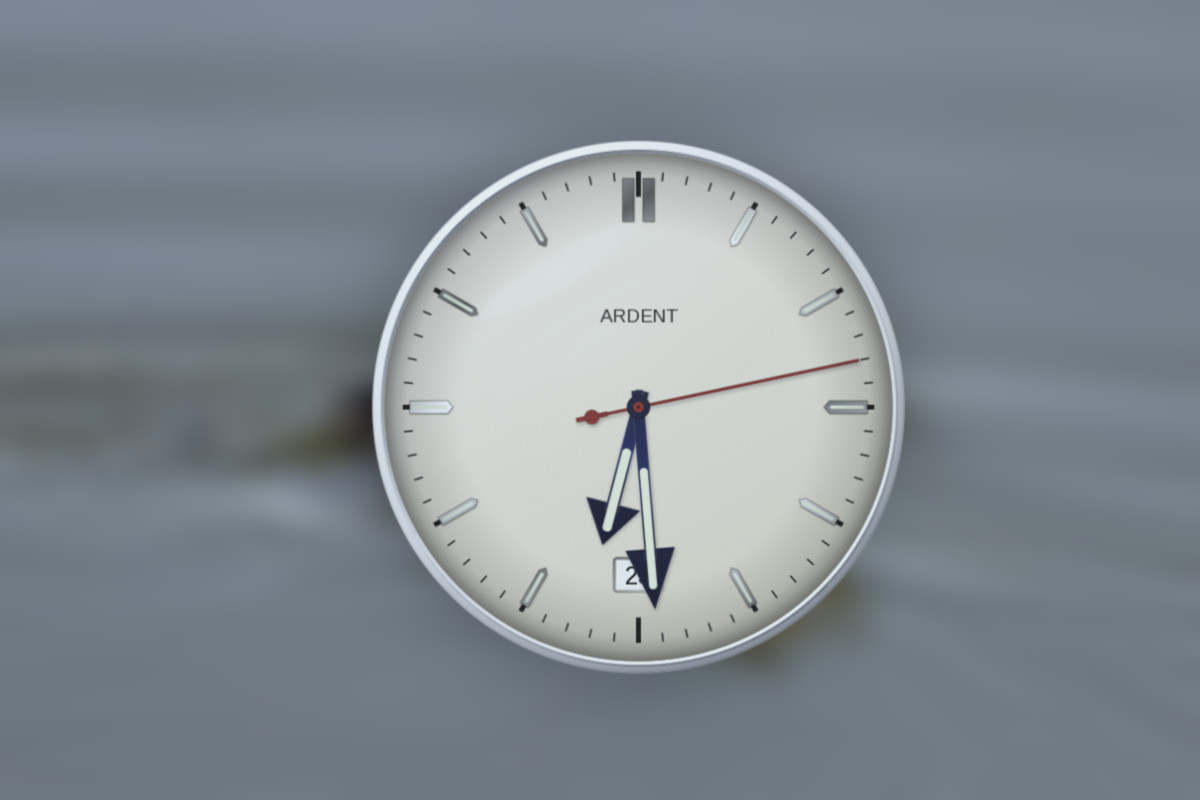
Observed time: 6h29m13s
